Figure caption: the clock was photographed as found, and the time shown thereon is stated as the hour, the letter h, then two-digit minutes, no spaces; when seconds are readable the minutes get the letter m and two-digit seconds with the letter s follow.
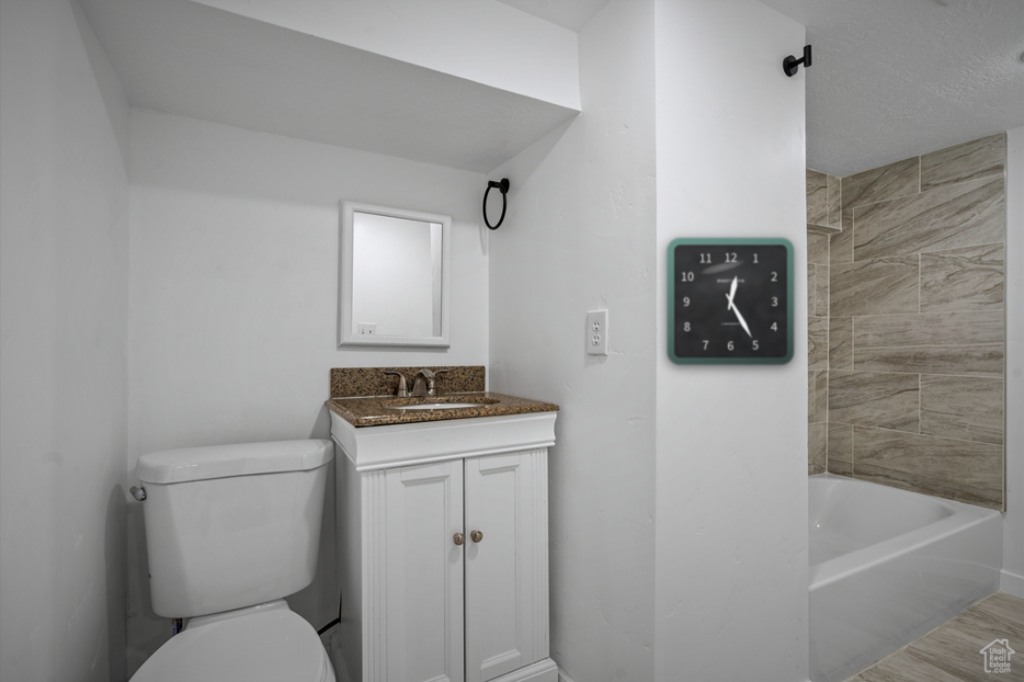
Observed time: 12h25
